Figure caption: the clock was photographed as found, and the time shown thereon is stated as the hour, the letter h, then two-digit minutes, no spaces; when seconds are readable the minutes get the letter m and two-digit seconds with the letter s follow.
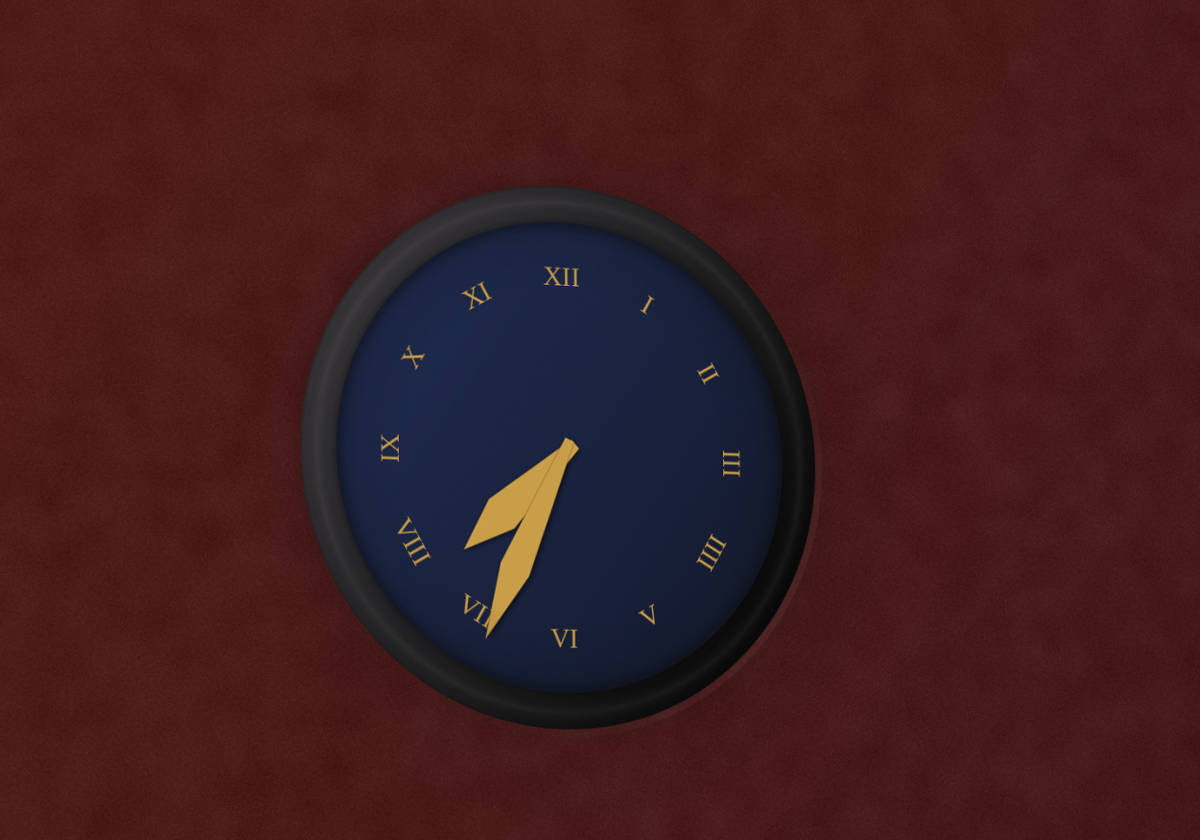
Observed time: 7h34
